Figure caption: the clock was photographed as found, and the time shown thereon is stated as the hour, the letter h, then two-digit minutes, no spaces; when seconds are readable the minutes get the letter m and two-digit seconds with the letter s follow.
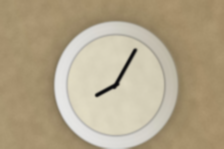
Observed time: 8h05
